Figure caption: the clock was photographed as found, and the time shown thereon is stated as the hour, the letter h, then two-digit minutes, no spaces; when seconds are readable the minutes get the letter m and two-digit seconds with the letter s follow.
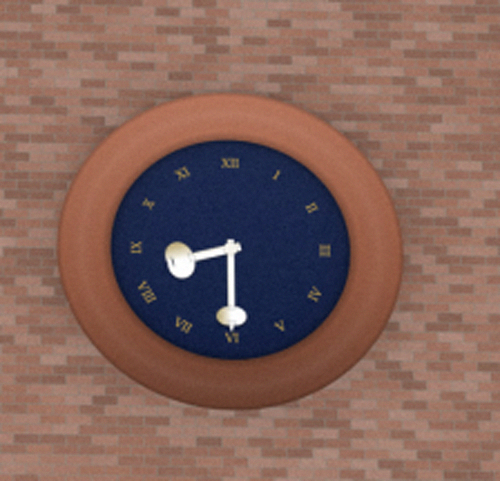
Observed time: 8h30
